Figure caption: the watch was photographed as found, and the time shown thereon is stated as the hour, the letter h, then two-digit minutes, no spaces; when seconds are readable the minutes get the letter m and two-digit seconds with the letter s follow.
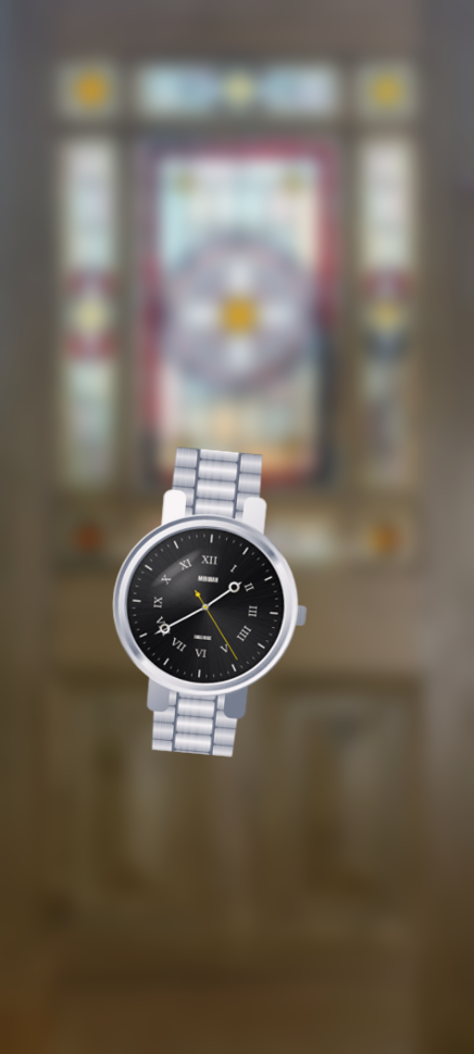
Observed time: 1h39m24s
